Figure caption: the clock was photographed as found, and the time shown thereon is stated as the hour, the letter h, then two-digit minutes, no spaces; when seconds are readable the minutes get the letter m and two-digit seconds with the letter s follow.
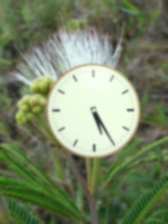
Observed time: 5h25
